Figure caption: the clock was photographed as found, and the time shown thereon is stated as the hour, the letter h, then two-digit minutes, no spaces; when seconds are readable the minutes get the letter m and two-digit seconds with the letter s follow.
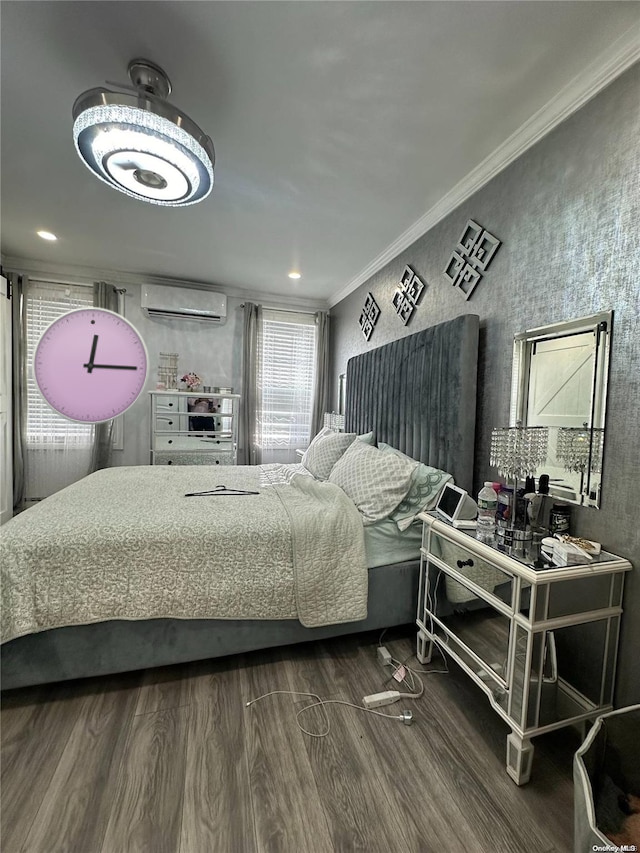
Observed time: 12h15
